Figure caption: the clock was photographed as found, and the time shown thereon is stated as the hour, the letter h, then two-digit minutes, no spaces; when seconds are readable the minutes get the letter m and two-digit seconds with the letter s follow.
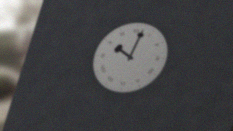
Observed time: 10h02
